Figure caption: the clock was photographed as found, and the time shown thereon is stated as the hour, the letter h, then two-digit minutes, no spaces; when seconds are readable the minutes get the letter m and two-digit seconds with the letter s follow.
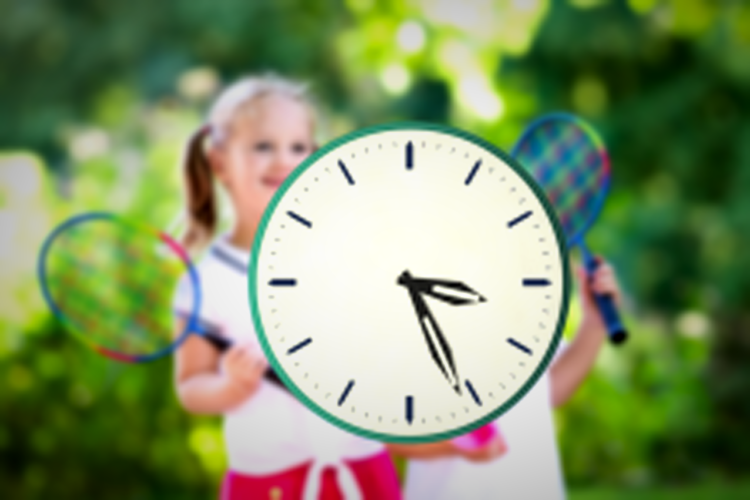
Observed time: 3h26
